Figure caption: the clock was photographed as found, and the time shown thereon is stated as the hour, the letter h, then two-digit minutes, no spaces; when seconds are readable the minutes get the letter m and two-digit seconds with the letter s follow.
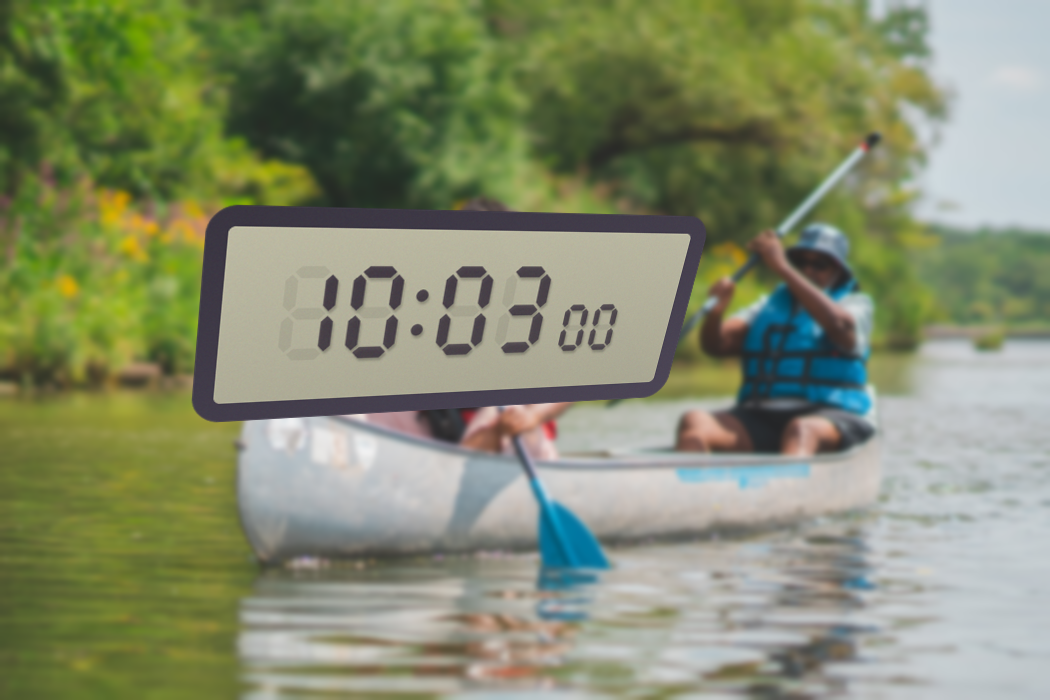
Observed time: 10h03m00s
